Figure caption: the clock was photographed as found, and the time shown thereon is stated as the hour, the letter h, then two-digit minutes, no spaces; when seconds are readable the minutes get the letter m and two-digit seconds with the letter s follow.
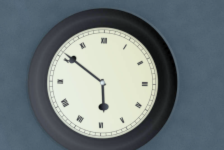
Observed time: 5h51
